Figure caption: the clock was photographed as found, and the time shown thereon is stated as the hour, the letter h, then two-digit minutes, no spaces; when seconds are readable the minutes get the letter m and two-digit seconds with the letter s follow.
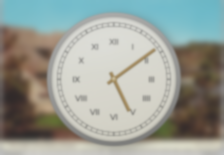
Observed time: 5h09
